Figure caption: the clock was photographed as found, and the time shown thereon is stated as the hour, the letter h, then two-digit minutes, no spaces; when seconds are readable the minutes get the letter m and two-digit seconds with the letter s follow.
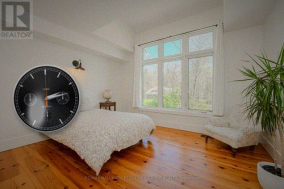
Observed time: 2h13
